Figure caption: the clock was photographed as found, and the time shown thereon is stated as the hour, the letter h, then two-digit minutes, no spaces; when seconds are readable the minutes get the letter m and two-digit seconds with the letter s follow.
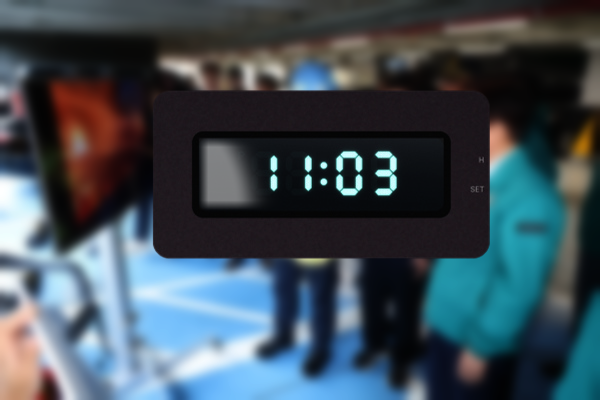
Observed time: 11h03
